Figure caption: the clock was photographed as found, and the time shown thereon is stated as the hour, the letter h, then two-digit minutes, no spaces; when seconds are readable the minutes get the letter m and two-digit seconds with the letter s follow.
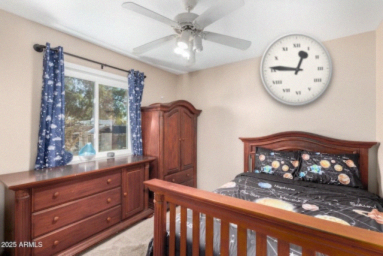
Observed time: 12h46
